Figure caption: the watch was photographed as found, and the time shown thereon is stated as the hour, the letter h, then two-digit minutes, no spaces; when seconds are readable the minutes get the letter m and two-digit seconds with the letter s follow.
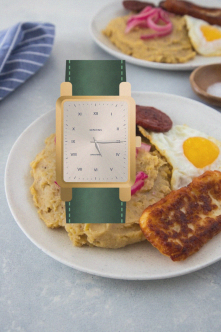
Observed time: 5h15
